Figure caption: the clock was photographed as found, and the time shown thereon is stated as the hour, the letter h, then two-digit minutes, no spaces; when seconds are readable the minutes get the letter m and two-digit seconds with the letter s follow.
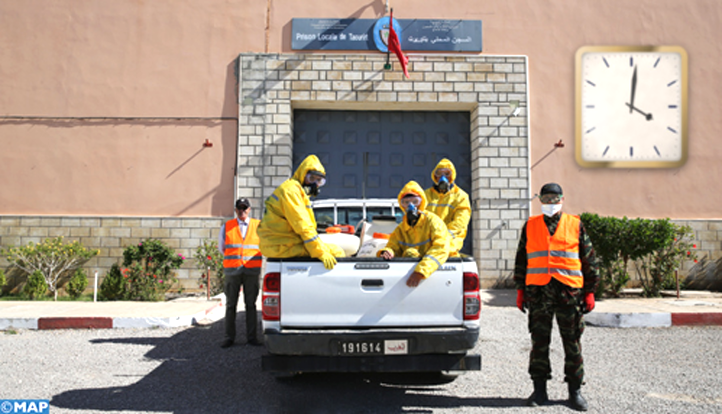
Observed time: 4h01
